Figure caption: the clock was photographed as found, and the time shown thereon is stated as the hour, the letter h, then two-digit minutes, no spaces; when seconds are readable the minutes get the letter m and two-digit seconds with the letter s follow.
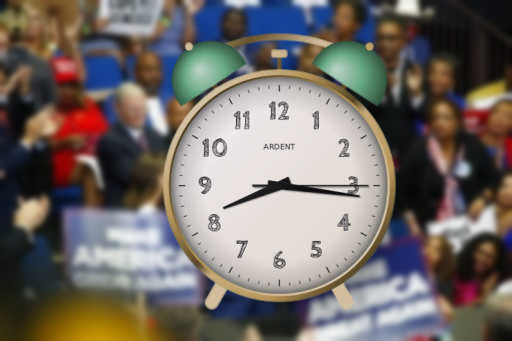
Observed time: 8h16m15s
